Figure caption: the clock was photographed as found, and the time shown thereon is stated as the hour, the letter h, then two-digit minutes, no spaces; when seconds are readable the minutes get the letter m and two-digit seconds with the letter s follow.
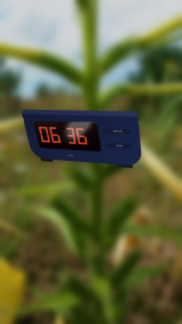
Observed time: 6h36
